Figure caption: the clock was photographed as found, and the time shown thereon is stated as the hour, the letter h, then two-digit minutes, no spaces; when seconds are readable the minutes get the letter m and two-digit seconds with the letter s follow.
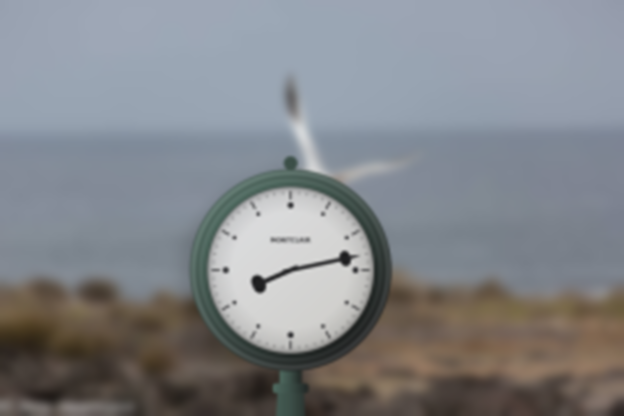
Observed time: 8h13
